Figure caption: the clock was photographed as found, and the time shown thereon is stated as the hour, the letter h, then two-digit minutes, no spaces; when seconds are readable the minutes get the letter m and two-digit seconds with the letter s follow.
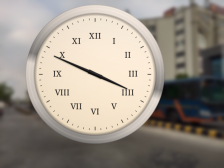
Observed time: 3h49
